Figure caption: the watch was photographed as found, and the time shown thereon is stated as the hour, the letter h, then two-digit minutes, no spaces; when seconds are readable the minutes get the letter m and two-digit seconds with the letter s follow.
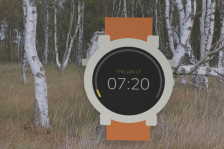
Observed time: 7h20
